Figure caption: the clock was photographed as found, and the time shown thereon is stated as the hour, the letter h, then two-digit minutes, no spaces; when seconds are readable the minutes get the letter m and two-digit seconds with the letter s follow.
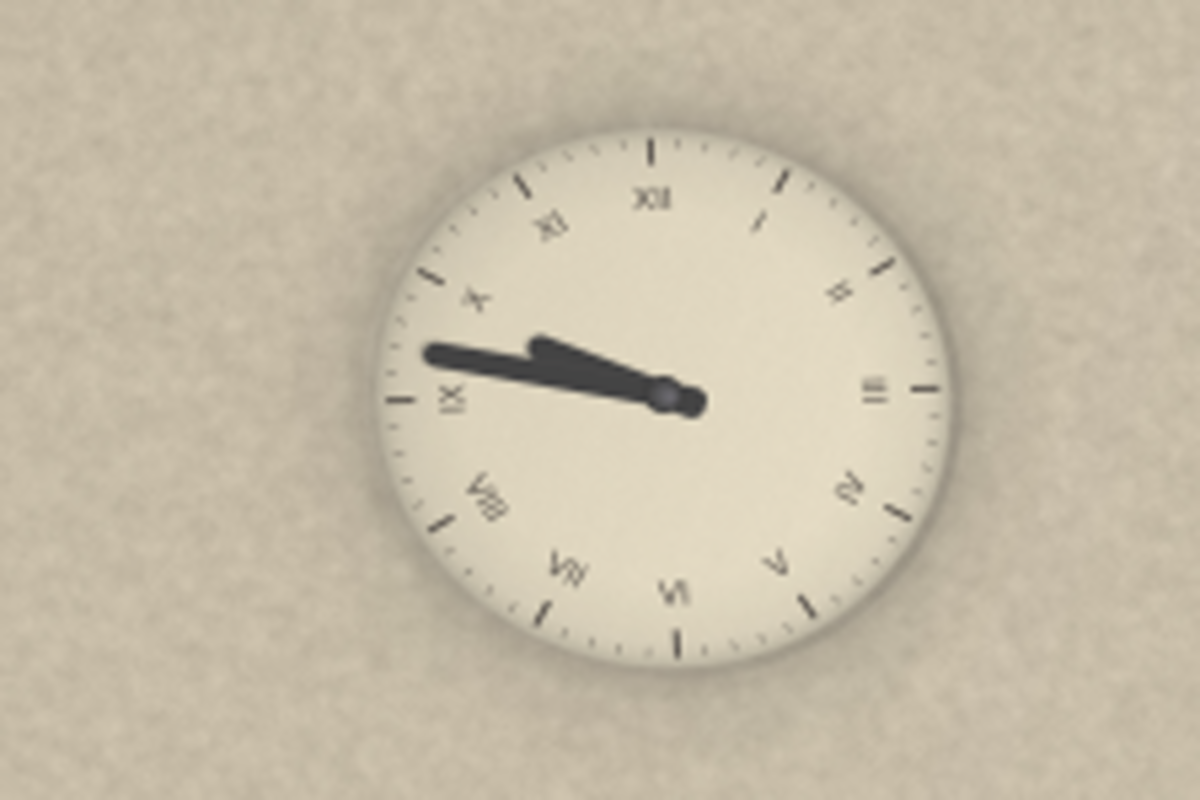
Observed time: 9h47
